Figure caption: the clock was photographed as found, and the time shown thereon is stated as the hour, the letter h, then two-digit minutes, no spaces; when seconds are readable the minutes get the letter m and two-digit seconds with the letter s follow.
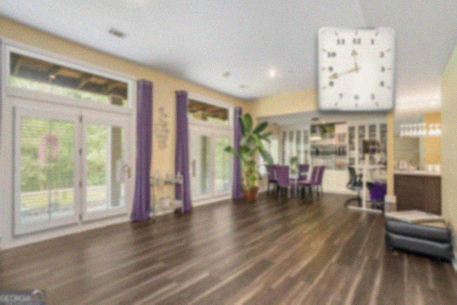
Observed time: 11h42
